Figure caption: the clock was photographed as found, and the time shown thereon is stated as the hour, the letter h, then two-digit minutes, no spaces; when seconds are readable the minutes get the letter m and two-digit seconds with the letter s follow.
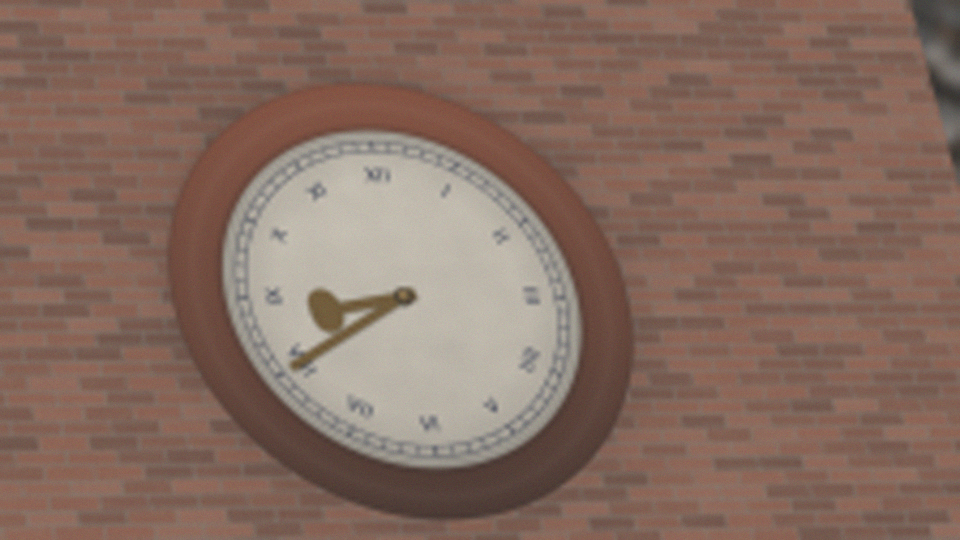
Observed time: 8h40
